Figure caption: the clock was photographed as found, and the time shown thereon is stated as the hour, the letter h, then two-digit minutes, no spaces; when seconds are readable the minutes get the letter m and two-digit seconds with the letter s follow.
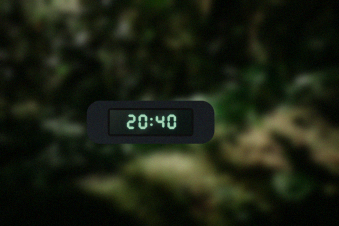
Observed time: 20h40
